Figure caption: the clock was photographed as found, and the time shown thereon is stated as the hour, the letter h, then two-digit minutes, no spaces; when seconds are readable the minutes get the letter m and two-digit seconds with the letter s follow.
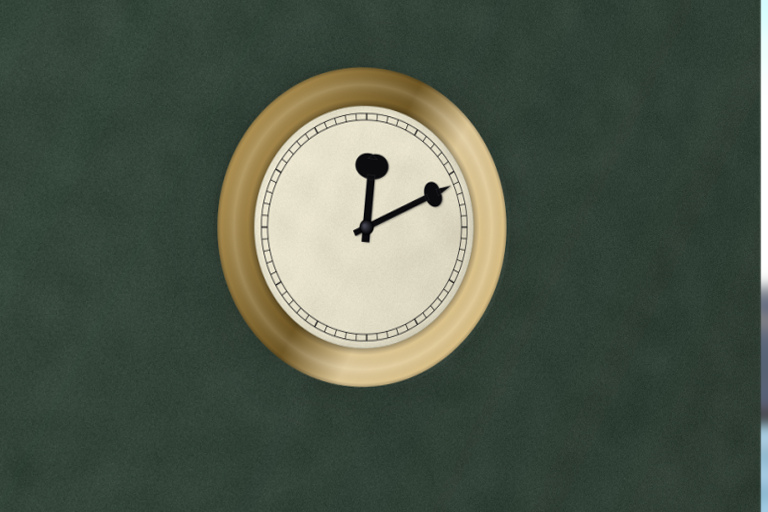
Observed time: 12h11
